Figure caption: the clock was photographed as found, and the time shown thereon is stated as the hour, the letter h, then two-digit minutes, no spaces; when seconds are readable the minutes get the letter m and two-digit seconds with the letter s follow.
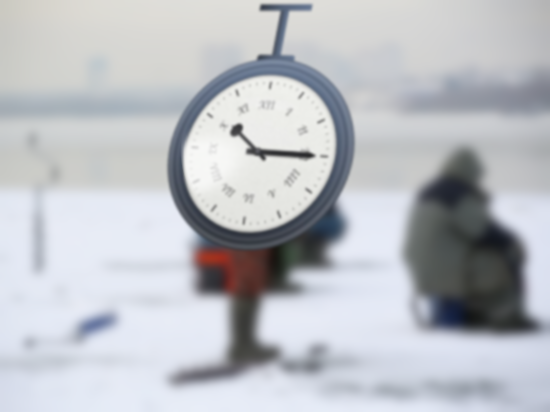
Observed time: 10h15
